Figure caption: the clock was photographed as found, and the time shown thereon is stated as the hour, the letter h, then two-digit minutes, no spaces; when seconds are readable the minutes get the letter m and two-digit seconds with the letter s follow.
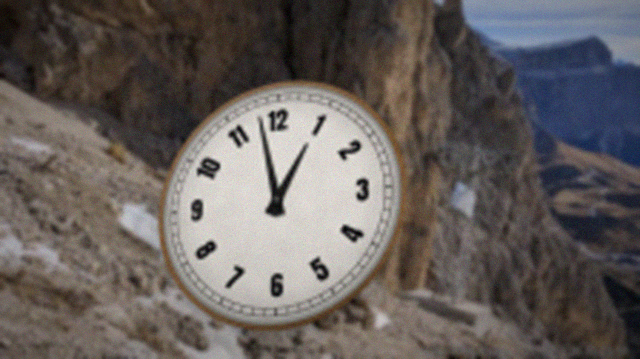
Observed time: 12h58
